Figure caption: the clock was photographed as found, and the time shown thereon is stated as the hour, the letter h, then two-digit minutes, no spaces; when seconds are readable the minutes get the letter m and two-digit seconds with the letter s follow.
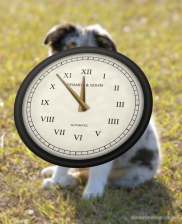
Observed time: 11h53
